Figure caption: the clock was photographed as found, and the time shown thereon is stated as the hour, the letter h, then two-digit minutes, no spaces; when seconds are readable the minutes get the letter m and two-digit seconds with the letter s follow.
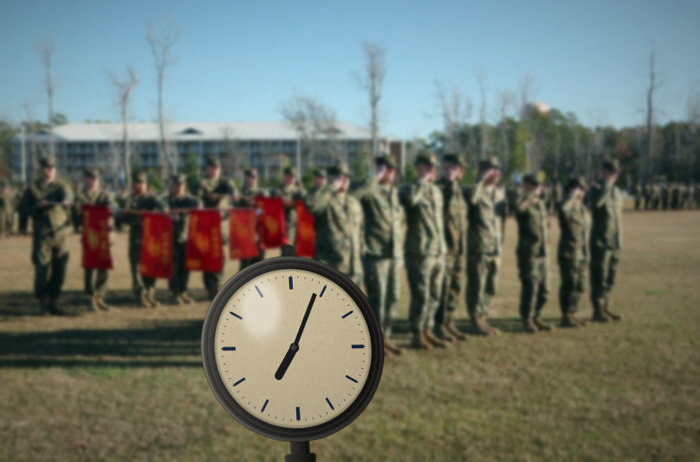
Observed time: 7h04
